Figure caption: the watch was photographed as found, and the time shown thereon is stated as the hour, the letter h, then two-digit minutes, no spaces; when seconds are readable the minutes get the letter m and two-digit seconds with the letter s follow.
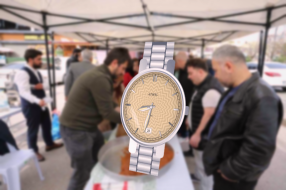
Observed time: 8h32
